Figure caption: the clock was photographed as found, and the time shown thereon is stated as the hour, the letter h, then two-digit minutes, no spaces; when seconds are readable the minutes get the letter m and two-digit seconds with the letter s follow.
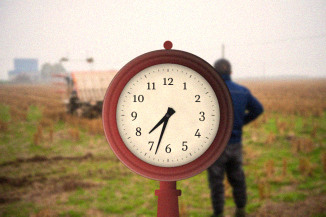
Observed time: 7h33
